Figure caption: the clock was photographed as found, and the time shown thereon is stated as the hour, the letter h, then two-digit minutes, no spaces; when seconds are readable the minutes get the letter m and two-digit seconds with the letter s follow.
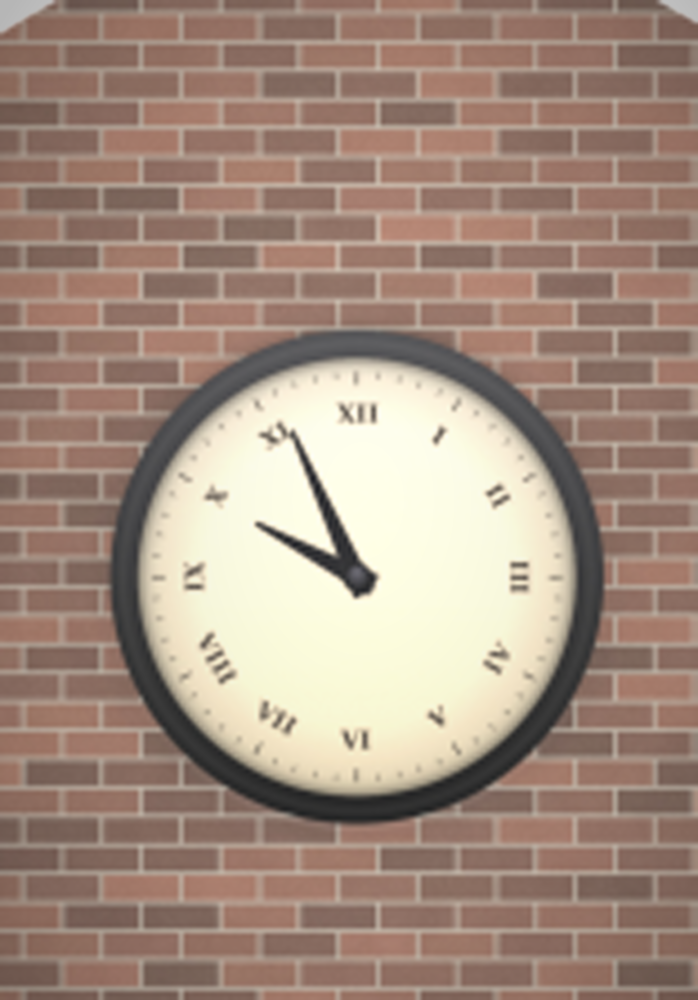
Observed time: 9h56
